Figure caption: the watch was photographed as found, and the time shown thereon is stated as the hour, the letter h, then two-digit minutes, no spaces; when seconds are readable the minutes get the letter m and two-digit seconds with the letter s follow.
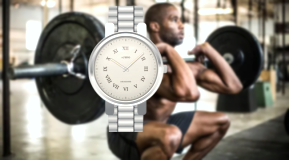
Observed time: 10h08
